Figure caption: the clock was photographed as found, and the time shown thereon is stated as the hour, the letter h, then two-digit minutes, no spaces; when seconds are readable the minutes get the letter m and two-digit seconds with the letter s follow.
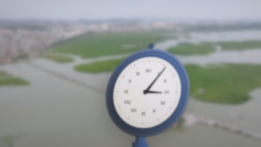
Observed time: 3h06
